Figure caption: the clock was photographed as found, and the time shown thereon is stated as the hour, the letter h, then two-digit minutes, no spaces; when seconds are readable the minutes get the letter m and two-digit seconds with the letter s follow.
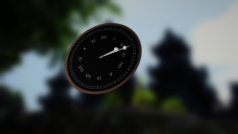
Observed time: 2h12
